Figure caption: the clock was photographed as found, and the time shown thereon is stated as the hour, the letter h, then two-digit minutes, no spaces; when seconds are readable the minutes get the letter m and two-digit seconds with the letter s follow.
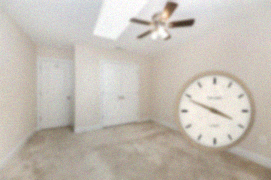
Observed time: 3h49
